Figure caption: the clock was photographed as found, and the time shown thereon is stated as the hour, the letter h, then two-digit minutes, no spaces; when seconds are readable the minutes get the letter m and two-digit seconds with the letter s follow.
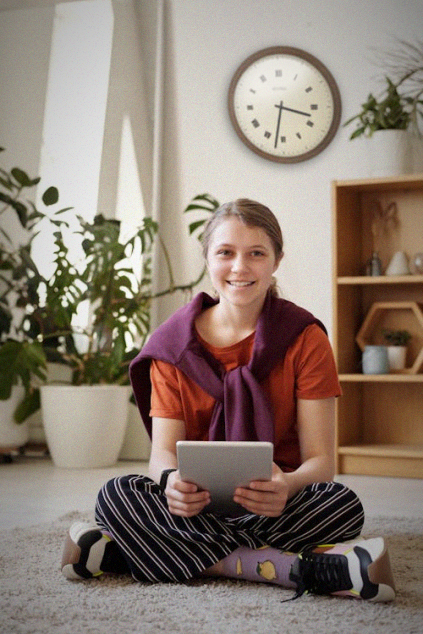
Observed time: 3h32
